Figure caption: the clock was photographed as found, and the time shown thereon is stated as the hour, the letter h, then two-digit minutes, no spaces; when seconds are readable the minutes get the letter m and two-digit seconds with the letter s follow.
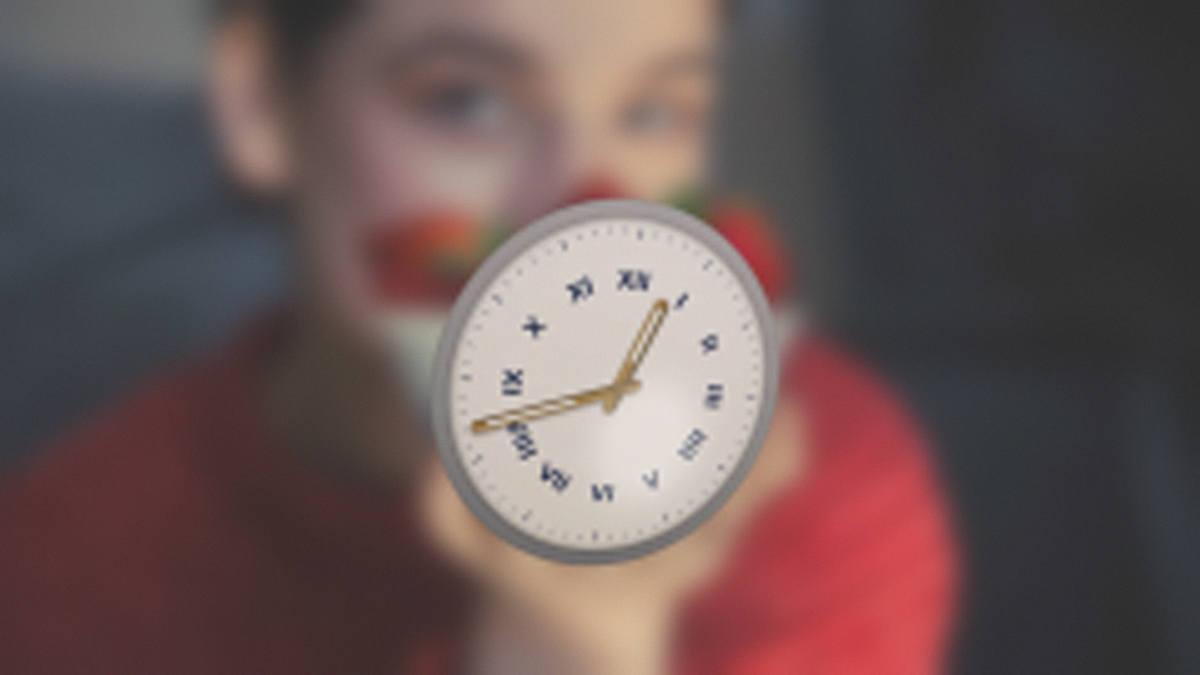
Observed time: 12h42
